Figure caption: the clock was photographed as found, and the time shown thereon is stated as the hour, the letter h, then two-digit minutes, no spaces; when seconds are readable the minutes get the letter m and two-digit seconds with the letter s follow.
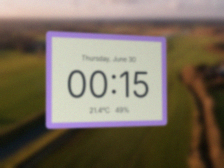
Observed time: 0h15
